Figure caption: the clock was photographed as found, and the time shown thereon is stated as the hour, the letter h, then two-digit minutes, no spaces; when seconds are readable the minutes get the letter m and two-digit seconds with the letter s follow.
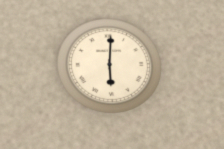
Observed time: 6h01
